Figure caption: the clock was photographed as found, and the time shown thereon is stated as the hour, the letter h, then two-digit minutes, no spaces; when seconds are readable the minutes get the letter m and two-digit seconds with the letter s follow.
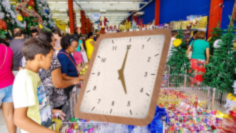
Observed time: 5h00
